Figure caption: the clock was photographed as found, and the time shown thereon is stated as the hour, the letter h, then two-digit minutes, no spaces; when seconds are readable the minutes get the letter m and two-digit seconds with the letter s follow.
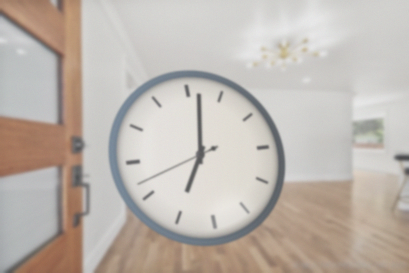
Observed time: 7h01m42s
